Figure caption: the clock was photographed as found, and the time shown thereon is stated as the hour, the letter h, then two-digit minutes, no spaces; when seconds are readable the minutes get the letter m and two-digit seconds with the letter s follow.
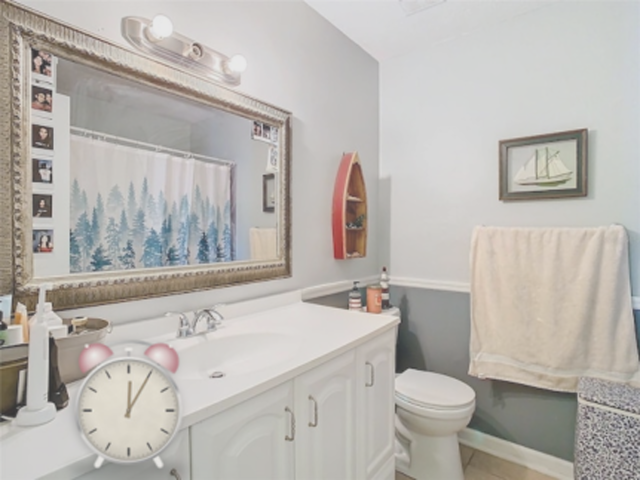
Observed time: 12h05
